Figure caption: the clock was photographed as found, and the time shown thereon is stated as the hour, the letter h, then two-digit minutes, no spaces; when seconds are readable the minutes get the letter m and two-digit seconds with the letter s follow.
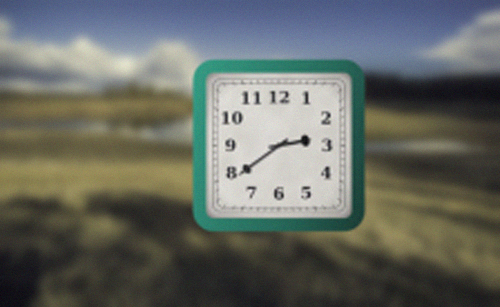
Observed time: 2h39
